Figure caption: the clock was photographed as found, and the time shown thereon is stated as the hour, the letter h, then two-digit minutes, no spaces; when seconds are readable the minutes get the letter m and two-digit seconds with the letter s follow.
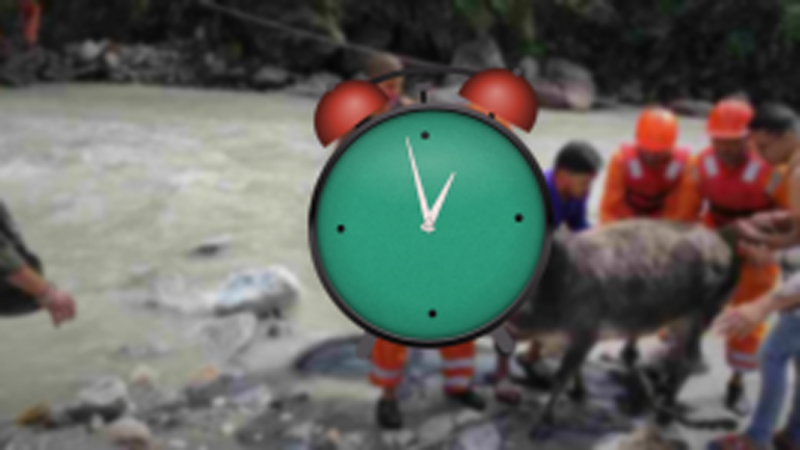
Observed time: 12h58
